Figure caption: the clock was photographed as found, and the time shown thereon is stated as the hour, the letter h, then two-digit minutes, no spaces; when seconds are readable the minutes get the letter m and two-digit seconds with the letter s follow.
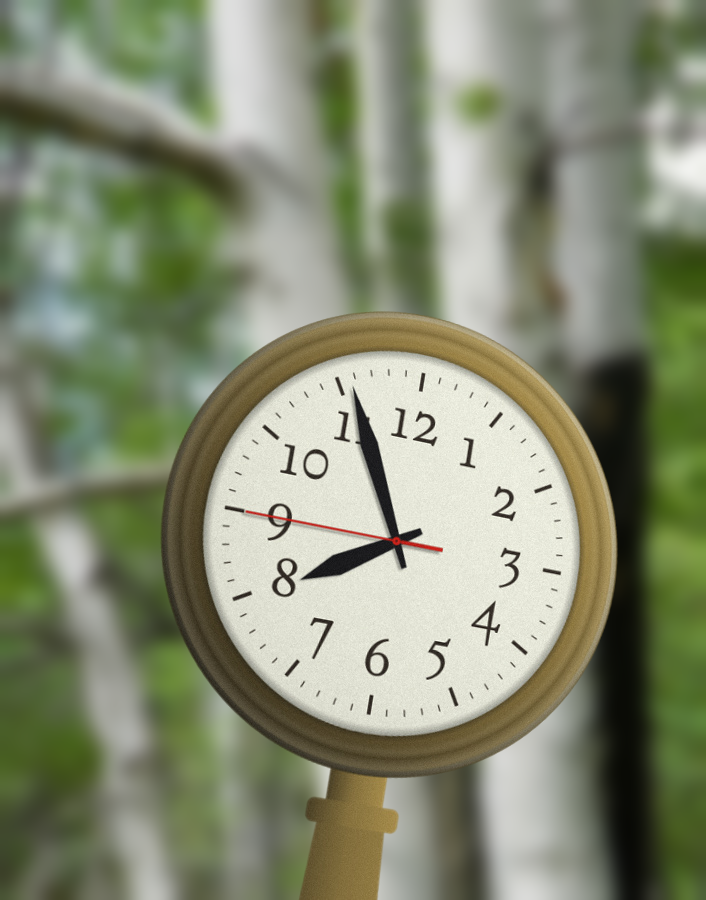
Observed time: 7h55m45s
